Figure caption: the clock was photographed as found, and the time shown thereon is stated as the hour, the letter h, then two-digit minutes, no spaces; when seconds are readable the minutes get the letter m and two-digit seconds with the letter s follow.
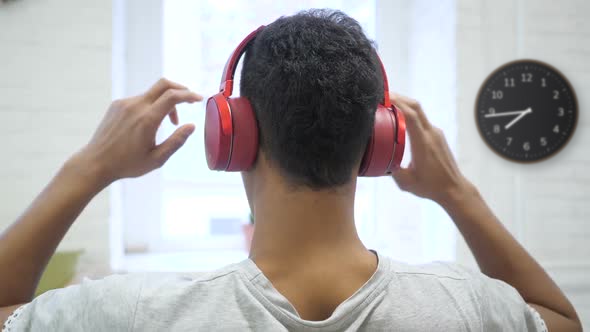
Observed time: 7h44
